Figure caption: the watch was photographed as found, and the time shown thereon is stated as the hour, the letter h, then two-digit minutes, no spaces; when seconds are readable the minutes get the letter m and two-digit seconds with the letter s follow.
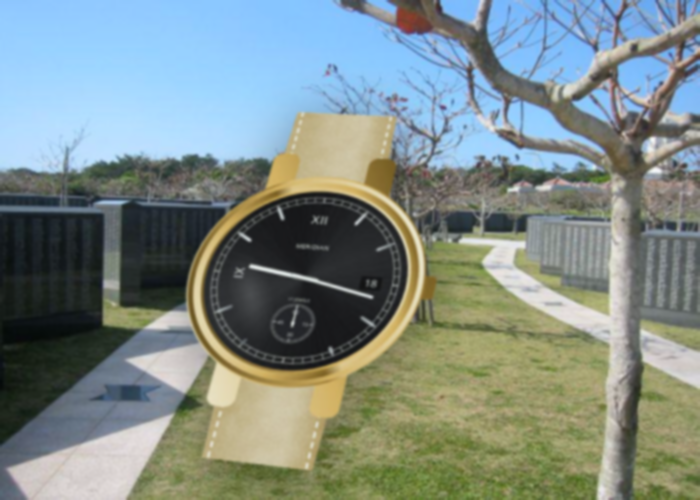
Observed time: 9h17
